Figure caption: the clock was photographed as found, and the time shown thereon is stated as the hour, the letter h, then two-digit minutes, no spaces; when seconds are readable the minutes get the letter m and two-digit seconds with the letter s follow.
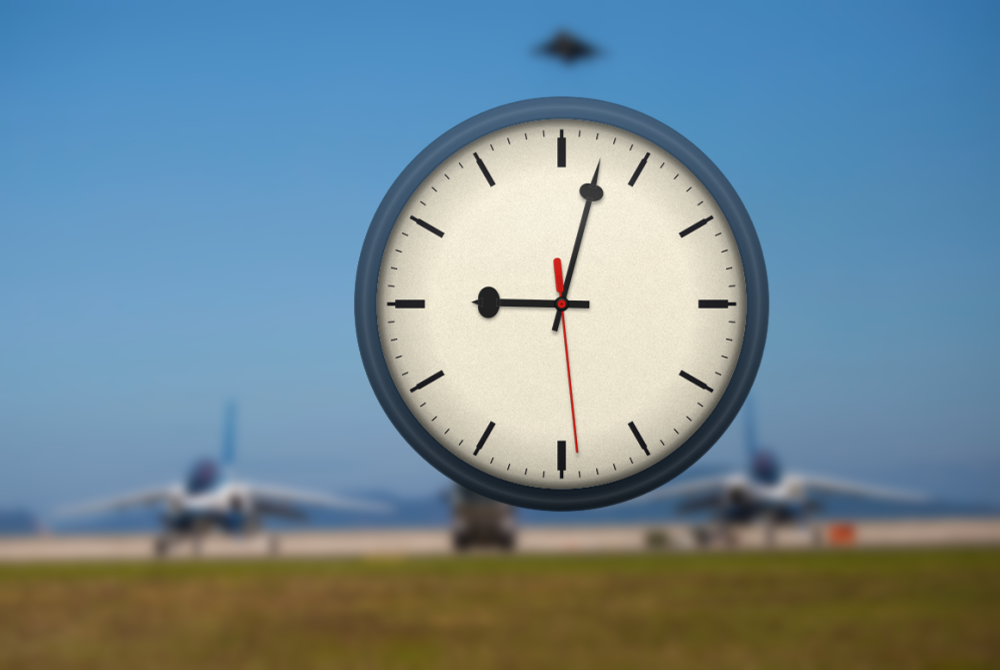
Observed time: 9h02m29s
